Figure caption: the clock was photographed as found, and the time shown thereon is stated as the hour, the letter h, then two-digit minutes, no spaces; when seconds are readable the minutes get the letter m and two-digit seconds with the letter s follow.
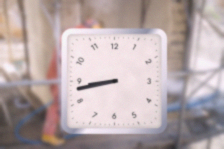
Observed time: 8h43
